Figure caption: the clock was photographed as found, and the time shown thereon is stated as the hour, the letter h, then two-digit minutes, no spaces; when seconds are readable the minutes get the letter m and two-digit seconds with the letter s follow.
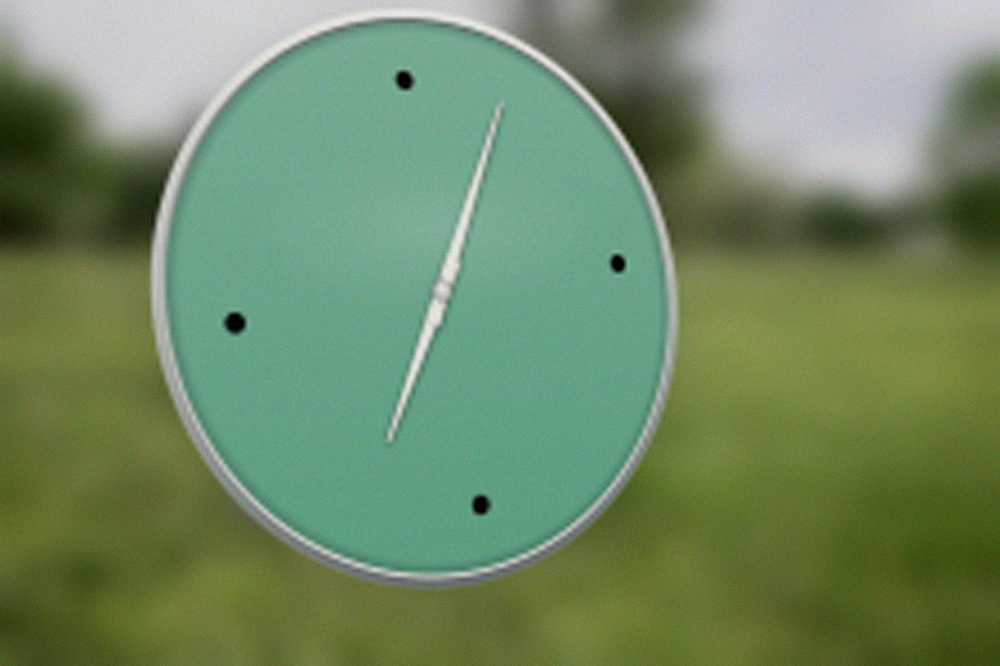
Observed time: 7h05
